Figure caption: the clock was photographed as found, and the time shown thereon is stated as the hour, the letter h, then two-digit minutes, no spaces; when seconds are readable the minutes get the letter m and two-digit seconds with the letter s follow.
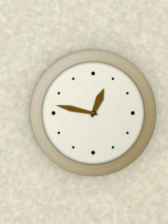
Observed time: 12h47
